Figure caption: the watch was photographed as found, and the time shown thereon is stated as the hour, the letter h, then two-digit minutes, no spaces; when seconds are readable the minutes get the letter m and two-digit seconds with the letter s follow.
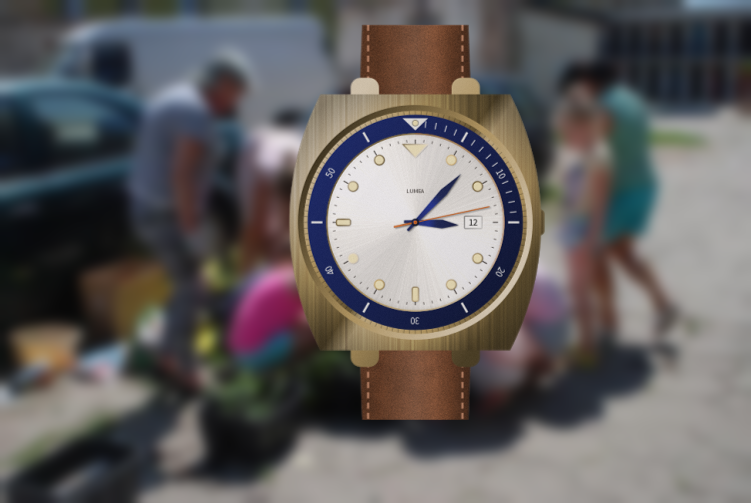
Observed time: 3h07m13s
